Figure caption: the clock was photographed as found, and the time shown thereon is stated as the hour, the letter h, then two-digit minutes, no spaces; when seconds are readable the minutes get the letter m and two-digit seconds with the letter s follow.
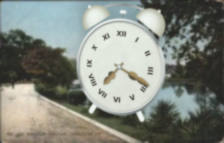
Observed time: 7h19
